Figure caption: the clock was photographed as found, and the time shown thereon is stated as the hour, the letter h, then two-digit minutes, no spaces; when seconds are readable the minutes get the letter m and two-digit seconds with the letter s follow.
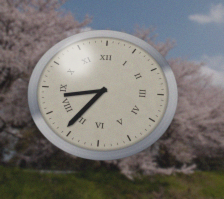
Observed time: 8h36
